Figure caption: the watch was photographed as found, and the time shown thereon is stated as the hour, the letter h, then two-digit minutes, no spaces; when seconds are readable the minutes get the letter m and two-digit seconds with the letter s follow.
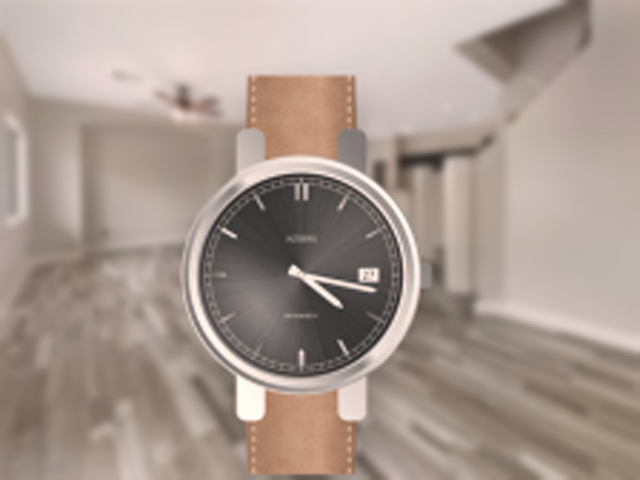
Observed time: 4h17
